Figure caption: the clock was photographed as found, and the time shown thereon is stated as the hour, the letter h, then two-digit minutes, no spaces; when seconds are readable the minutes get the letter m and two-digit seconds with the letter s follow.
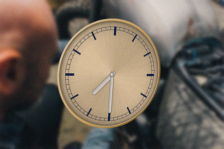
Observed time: 7h30
